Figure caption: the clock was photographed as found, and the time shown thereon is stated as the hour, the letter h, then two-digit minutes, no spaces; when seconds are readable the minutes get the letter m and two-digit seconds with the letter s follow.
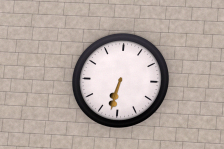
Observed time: 6h32
